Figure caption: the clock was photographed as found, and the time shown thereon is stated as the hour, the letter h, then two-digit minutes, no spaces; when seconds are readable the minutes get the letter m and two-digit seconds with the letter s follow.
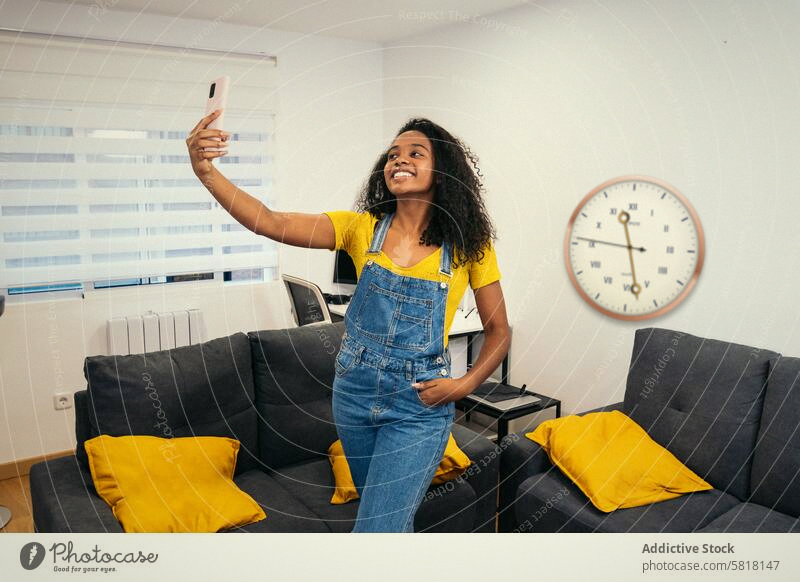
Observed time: 11h27m46s
